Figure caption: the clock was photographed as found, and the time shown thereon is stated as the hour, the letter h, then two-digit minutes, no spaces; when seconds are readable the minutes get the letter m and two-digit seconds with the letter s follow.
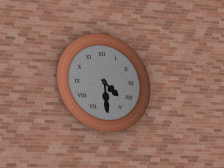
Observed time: 4h30
